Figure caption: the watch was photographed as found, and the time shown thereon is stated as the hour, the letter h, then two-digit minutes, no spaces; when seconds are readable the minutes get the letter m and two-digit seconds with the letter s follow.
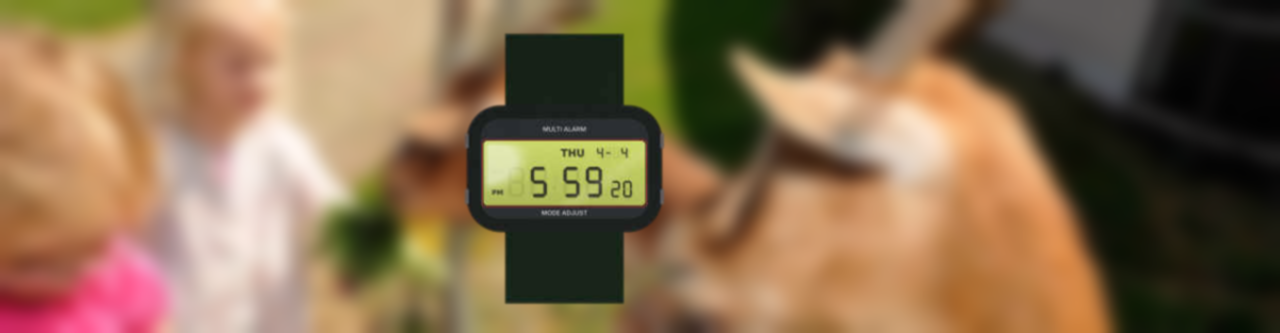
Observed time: 5h59m20s
